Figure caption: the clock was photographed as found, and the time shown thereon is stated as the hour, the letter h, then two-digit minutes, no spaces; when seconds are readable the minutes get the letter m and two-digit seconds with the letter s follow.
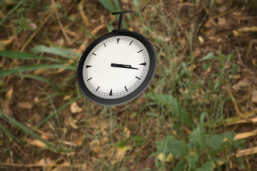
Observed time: 3h17
